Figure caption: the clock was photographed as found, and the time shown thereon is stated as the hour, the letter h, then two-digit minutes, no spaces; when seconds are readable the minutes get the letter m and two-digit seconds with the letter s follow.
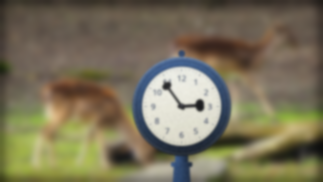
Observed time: 2h54
